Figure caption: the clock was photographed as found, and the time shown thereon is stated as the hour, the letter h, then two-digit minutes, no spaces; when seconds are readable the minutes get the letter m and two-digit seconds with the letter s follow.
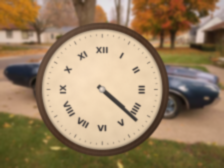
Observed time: 4h22
